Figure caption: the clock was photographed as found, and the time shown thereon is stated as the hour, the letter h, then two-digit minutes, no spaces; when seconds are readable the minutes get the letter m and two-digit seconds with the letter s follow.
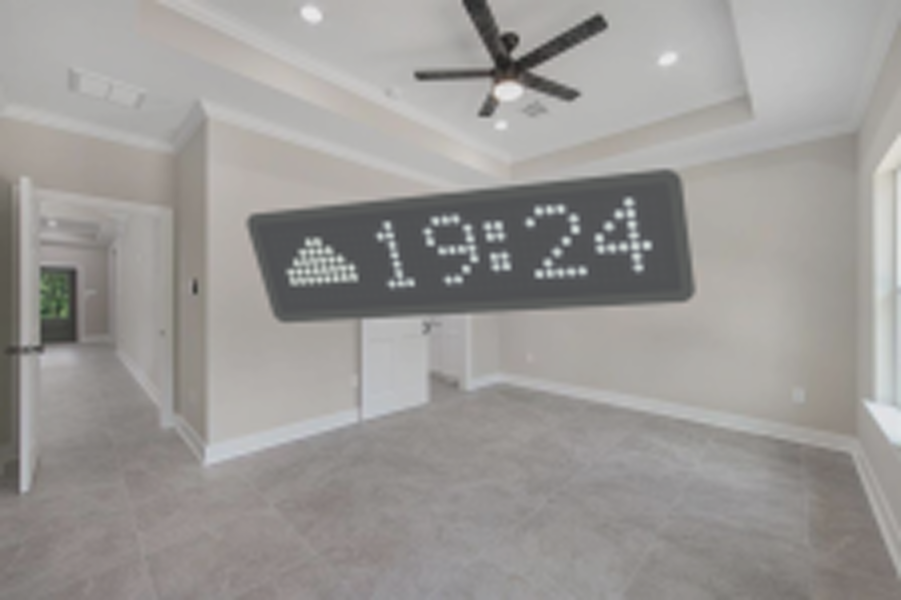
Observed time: 19h24
